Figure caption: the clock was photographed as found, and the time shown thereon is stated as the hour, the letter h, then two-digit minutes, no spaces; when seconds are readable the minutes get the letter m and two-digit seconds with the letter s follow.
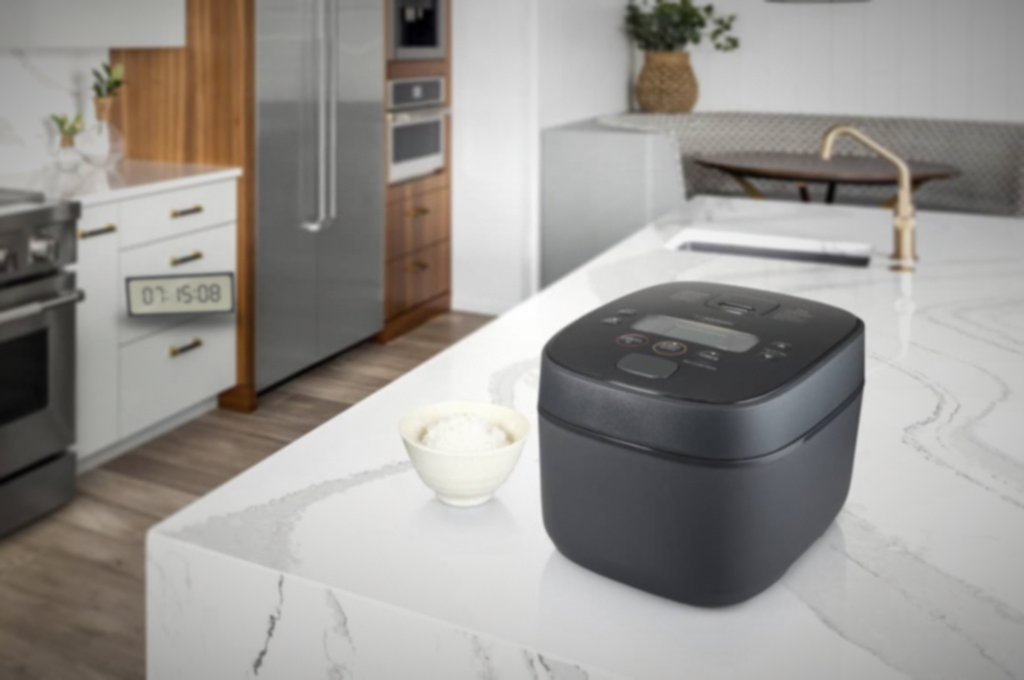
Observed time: 7h15m08s
